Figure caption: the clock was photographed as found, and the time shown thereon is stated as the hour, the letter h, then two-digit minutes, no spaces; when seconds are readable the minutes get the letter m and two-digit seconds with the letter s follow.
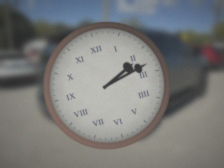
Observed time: 2h13
